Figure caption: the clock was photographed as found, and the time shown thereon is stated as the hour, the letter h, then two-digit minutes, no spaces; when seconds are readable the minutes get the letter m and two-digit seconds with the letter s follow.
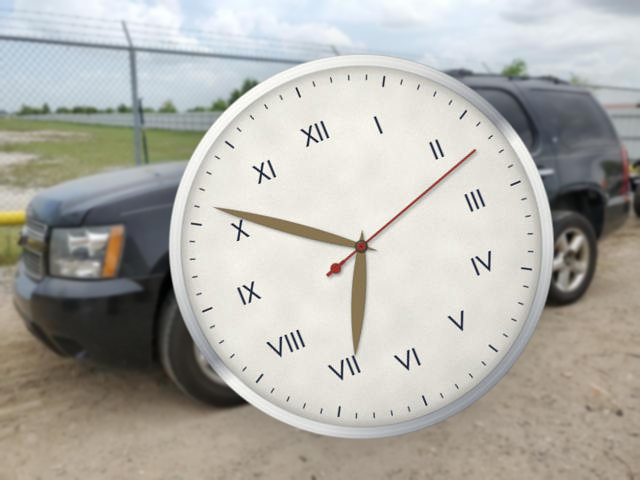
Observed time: 6h51m12s
